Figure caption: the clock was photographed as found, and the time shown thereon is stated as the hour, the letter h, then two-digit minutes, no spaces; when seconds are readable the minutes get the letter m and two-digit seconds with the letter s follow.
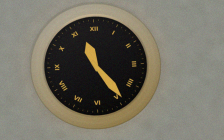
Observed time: 11h24
